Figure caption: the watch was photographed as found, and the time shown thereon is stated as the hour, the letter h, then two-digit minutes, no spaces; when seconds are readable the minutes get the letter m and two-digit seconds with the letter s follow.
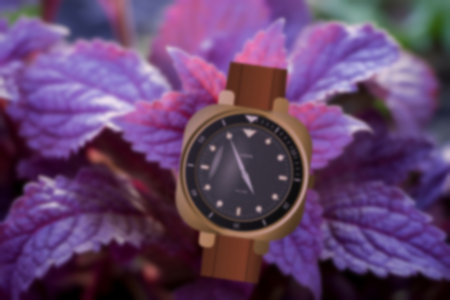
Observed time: 4h55
